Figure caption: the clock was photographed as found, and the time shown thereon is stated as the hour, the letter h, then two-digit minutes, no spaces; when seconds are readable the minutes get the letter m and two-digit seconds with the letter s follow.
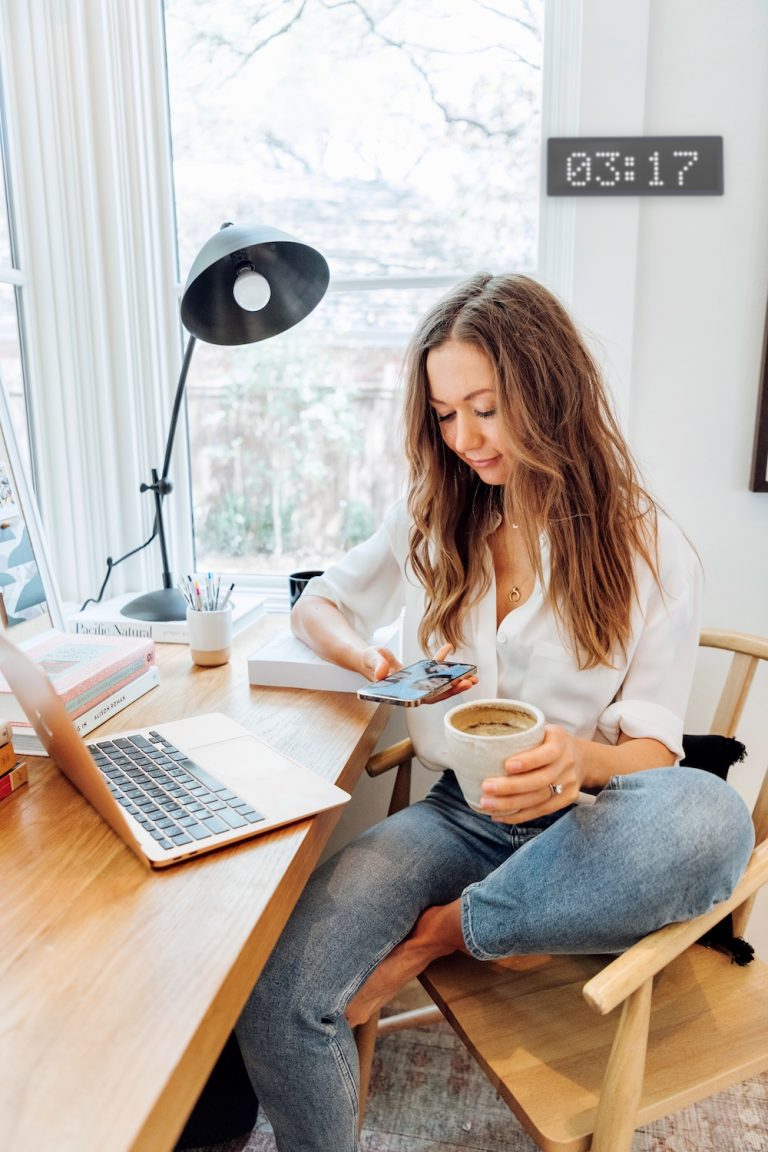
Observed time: 3h17
